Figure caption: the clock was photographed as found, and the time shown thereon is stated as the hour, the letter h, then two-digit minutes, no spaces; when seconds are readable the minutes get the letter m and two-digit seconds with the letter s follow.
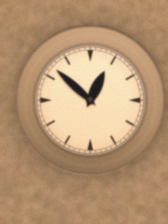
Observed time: 12h52
